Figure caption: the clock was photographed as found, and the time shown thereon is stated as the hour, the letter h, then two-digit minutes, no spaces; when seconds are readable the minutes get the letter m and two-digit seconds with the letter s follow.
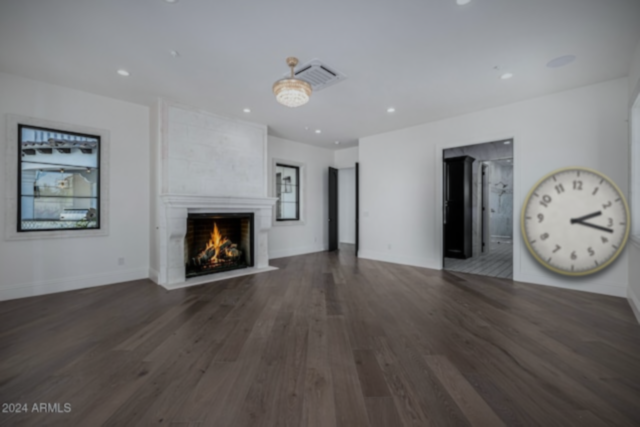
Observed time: 2h17
